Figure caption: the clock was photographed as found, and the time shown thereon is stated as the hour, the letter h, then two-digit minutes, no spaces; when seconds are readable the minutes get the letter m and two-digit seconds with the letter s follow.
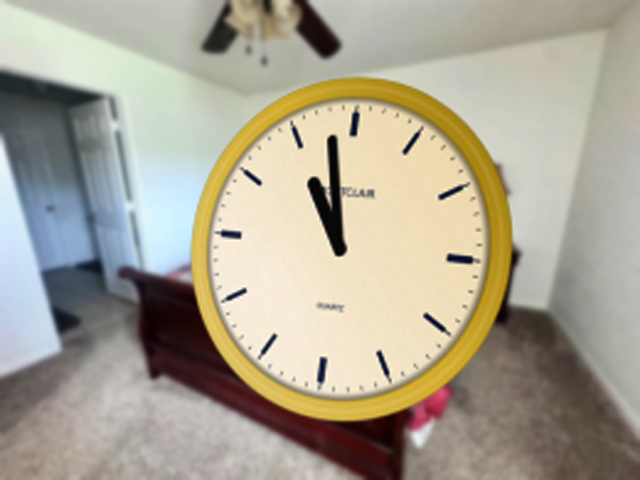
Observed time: 10h58
